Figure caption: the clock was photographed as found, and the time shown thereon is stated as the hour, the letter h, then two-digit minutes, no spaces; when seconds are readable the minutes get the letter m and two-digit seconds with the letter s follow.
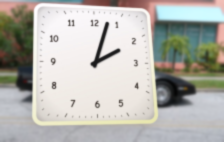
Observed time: 2h03
